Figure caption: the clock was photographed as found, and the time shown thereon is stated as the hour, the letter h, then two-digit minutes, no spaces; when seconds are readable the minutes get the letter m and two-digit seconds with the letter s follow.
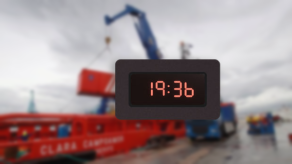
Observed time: 19h36
